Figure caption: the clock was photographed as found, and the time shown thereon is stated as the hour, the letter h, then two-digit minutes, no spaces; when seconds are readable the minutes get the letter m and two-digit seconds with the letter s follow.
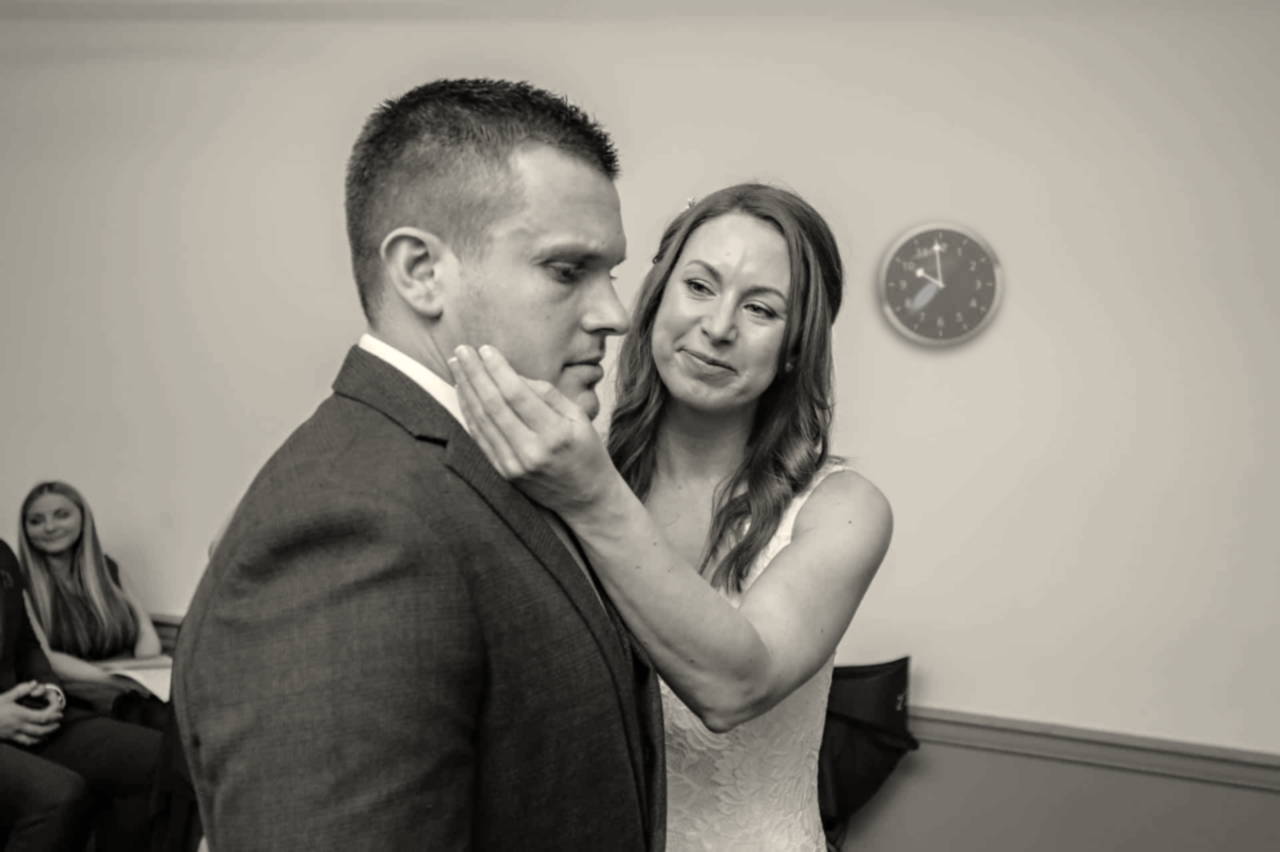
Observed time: 9h59
